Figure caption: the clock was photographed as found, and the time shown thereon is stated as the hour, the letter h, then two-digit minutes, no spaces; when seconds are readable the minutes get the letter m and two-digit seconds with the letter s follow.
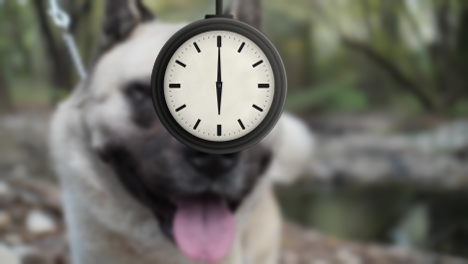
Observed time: 6h00
